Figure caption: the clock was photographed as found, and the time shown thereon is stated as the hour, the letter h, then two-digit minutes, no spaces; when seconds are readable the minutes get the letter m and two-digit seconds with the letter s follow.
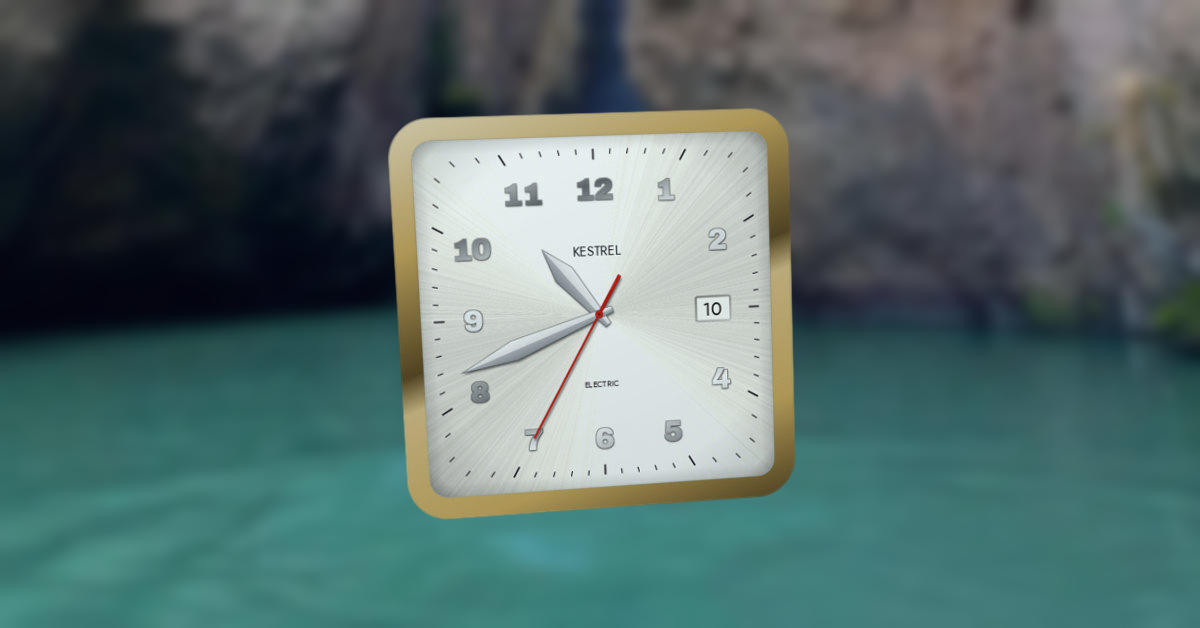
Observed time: 10h41m35s
